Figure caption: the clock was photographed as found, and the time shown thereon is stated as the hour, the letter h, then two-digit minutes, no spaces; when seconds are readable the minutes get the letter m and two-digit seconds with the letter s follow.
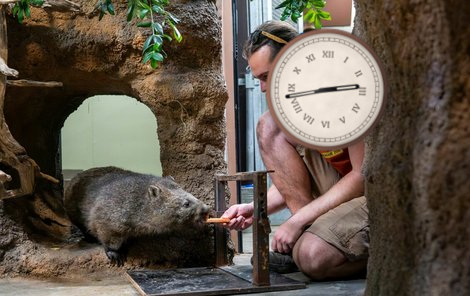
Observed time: 2h43
